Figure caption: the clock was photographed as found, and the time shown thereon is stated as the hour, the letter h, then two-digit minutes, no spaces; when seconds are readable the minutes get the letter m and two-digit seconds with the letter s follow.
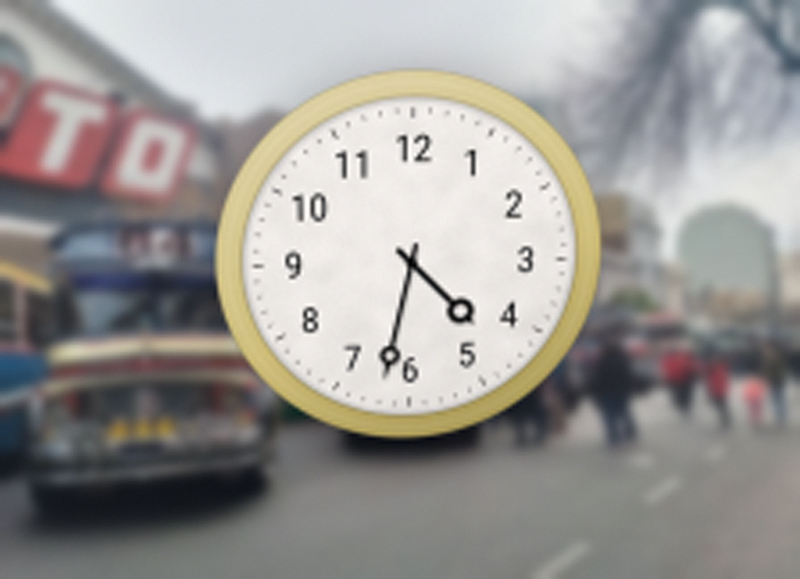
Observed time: 4h32
